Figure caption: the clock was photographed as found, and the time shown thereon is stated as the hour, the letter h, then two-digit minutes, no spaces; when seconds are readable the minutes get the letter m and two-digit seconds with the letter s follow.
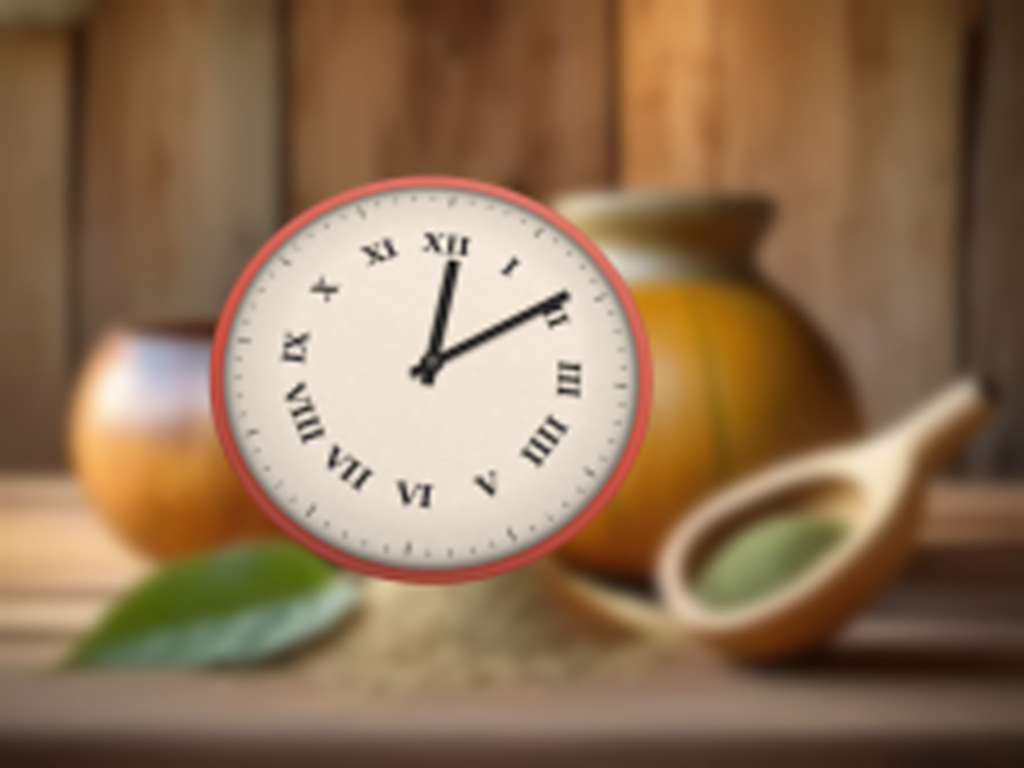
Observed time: 12h09
